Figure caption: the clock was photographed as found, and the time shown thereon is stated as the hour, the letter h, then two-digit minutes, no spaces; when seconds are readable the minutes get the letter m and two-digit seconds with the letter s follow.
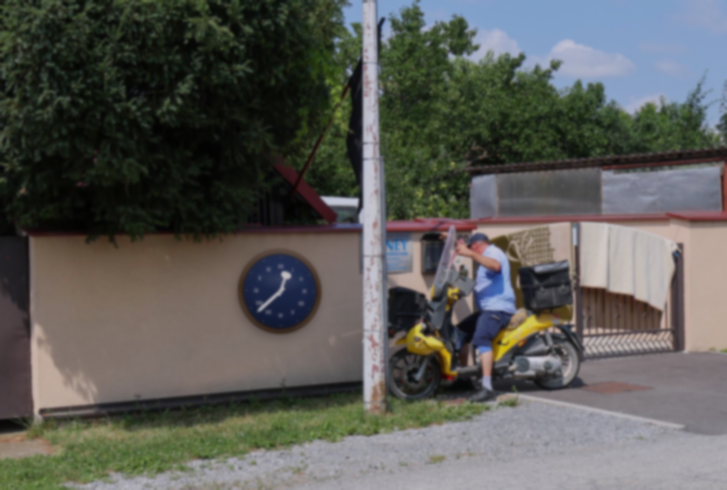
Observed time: 12h38
